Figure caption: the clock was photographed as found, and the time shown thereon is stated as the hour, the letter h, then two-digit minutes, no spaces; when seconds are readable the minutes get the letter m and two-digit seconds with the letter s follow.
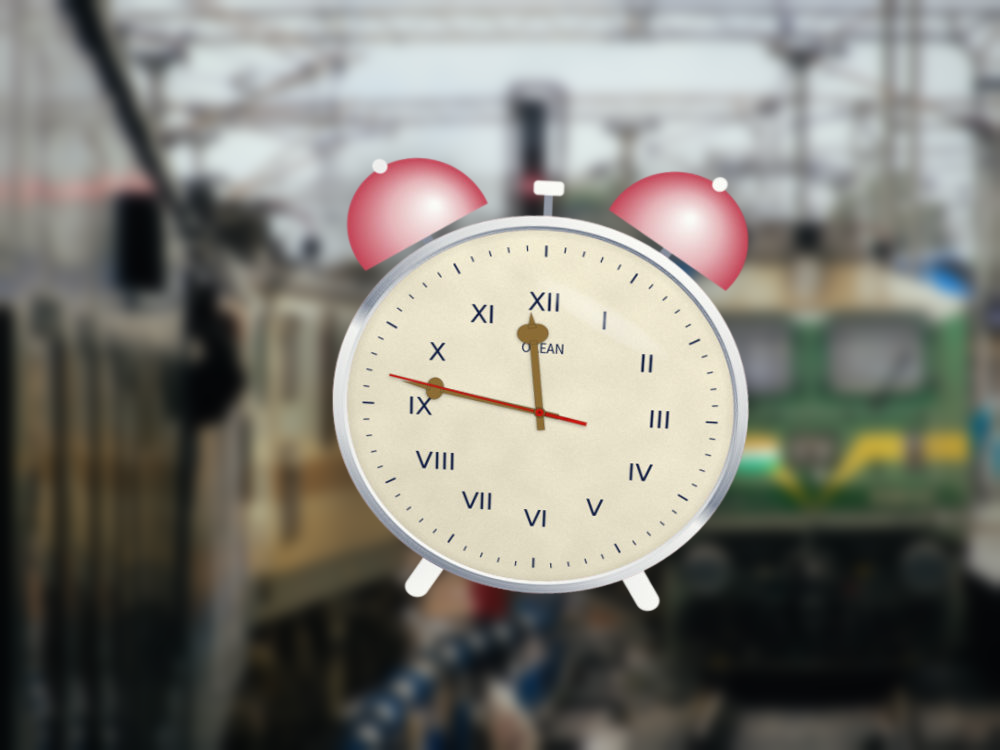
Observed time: 11h46m47s
